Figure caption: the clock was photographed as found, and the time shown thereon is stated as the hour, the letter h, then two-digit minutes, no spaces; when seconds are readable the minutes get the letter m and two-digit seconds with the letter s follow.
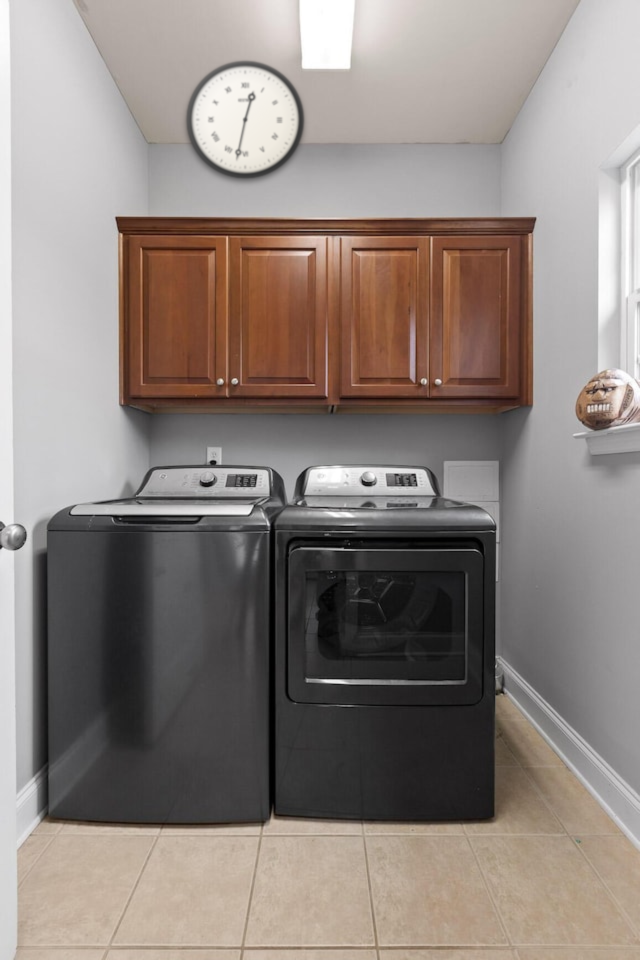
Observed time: 12h32
